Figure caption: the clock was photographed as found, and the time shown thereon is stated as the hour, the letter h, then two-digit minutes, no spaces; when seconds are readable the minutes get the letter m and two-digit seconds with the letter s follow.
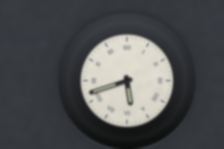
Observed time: 5h42
